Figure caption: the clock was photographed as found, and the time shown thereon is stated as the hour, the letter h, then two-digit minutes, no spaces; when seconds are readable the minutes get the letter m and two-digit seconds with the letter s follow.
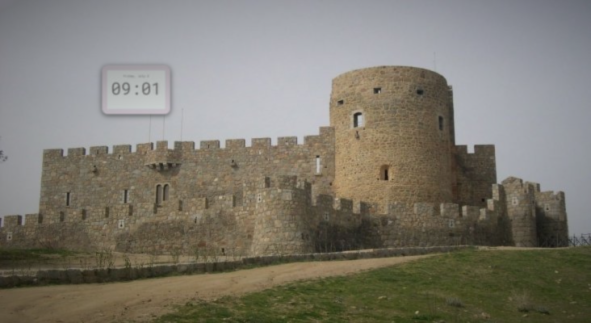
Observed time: 9h01
